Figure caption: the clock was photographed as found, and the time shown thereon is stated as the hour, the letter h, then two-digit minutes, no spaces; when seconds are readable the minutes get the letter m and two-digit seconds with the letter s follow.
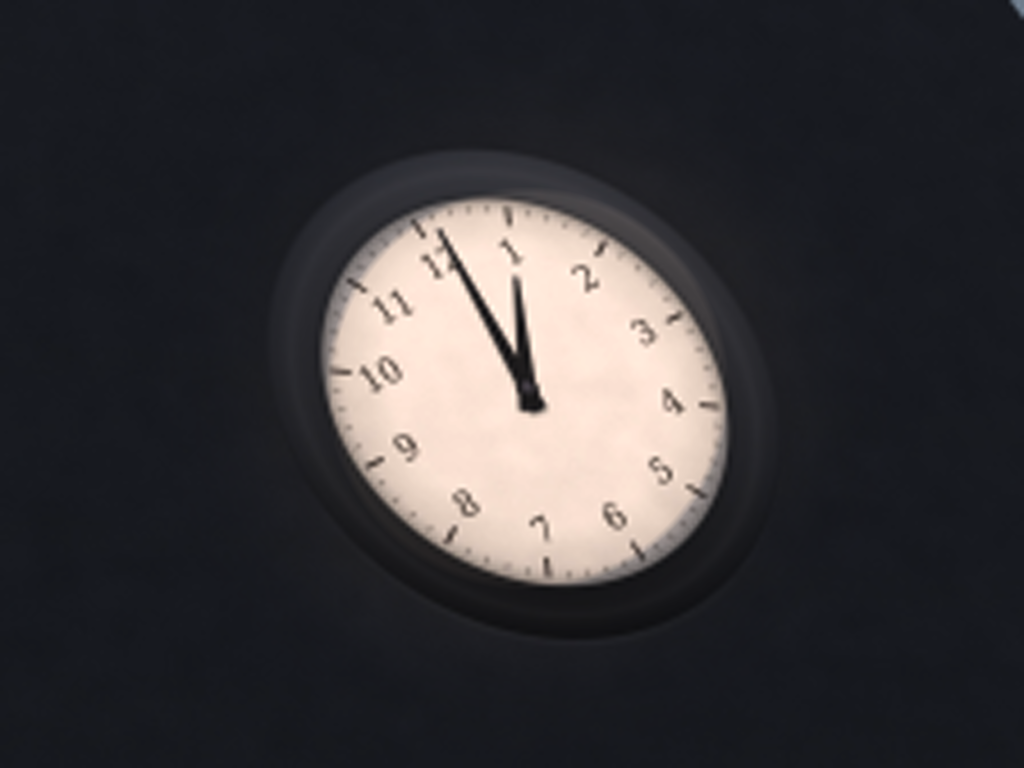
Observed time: 1h01
